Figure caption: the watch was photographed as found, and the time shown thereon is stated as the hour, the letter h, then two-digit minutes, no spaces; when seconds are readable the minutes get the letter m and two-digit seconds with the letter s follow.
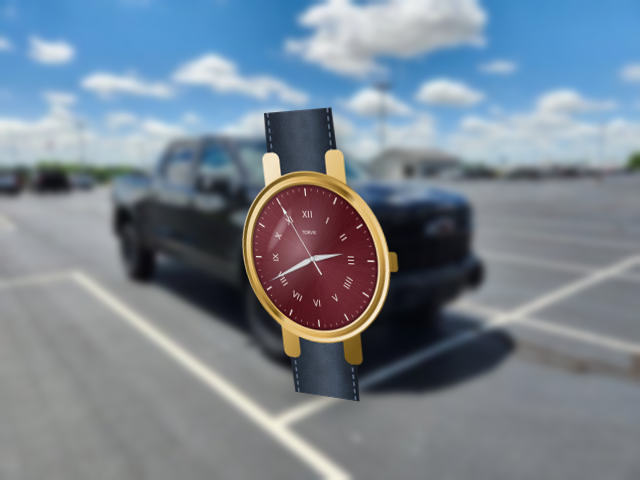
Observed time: 2h40m55s
